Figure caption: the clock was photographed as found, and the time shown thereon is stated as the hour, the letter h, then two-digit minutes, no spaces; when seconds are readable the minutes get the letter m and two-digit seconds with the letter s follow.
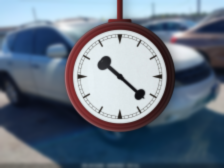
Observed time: 10h22
